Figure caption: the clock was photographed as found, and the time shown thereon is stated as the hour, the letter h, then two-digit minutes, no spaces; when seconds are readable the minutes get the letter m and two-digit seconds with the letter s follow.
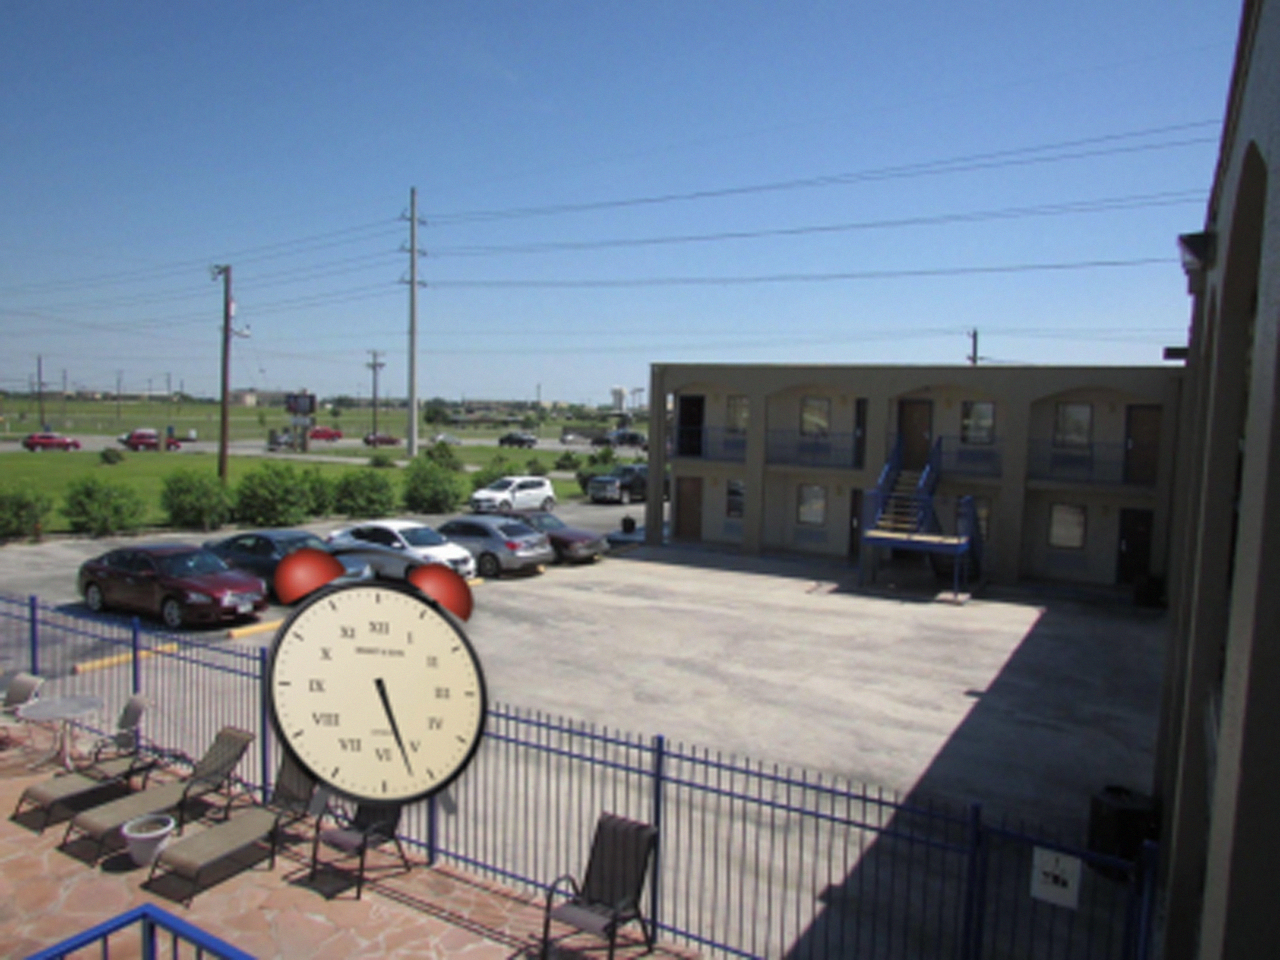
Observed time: 5h27
